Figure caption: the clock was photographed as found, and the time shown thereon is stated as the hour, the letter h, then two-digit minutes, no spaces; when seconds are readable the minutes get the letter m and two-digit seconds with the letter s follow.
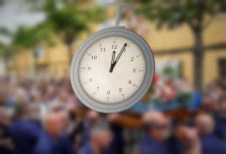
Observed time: 12h04
